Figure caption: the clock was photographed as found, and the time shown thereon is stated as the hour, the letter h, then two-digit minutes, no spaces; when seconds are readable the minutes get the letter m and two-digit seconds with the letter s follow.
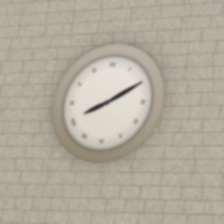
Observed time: 8h10
